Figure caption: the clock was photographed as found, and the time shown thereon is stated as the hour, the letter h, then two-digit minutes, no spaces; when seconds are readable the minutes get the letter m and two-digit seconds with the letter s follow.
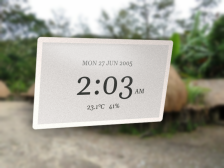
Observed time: 2h03
